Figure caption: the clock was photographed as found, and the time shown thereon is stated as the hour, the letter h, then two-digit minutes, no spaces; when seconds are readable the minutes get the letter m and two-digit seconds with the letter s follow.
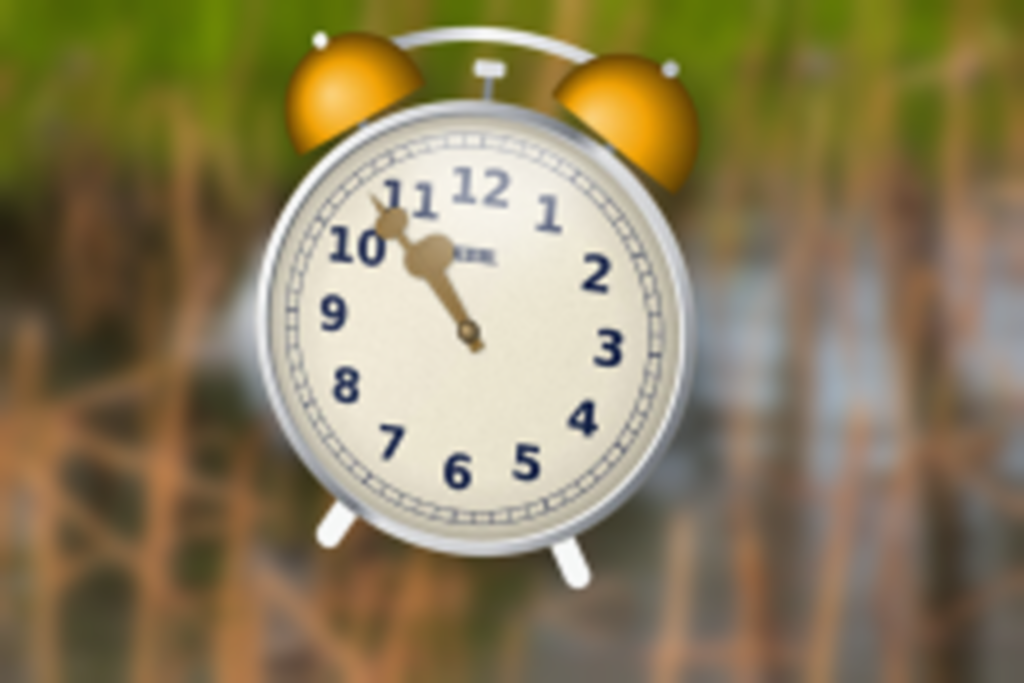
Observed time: 10h53
